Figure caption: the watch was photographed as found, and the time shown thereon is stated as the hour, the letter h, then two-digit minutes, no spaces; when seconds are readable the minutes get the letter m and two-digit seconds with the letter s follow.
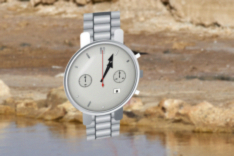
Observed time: 1h04
